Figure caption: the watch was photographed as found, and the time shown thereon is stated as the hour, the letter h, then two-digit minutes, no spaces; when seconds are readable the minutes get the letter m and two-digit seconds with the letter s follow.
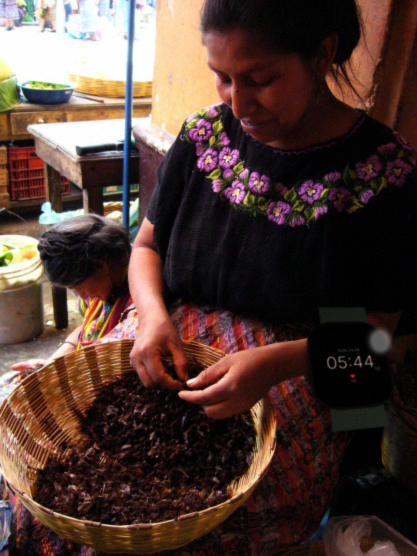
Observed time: 5h44
